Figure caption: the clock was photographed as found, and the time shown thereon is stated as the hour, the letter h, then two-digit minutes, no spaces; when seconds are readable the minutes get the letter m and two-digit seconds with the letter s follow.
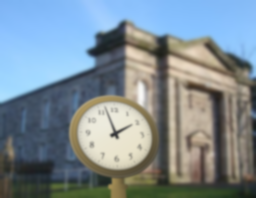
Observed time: 1h57
